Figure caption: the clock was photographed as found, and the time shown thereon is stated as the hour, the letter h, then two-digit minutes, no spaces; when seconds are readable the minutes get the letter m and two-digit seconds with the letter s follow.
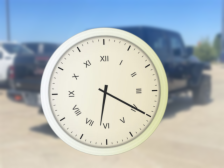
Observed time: 6h20
